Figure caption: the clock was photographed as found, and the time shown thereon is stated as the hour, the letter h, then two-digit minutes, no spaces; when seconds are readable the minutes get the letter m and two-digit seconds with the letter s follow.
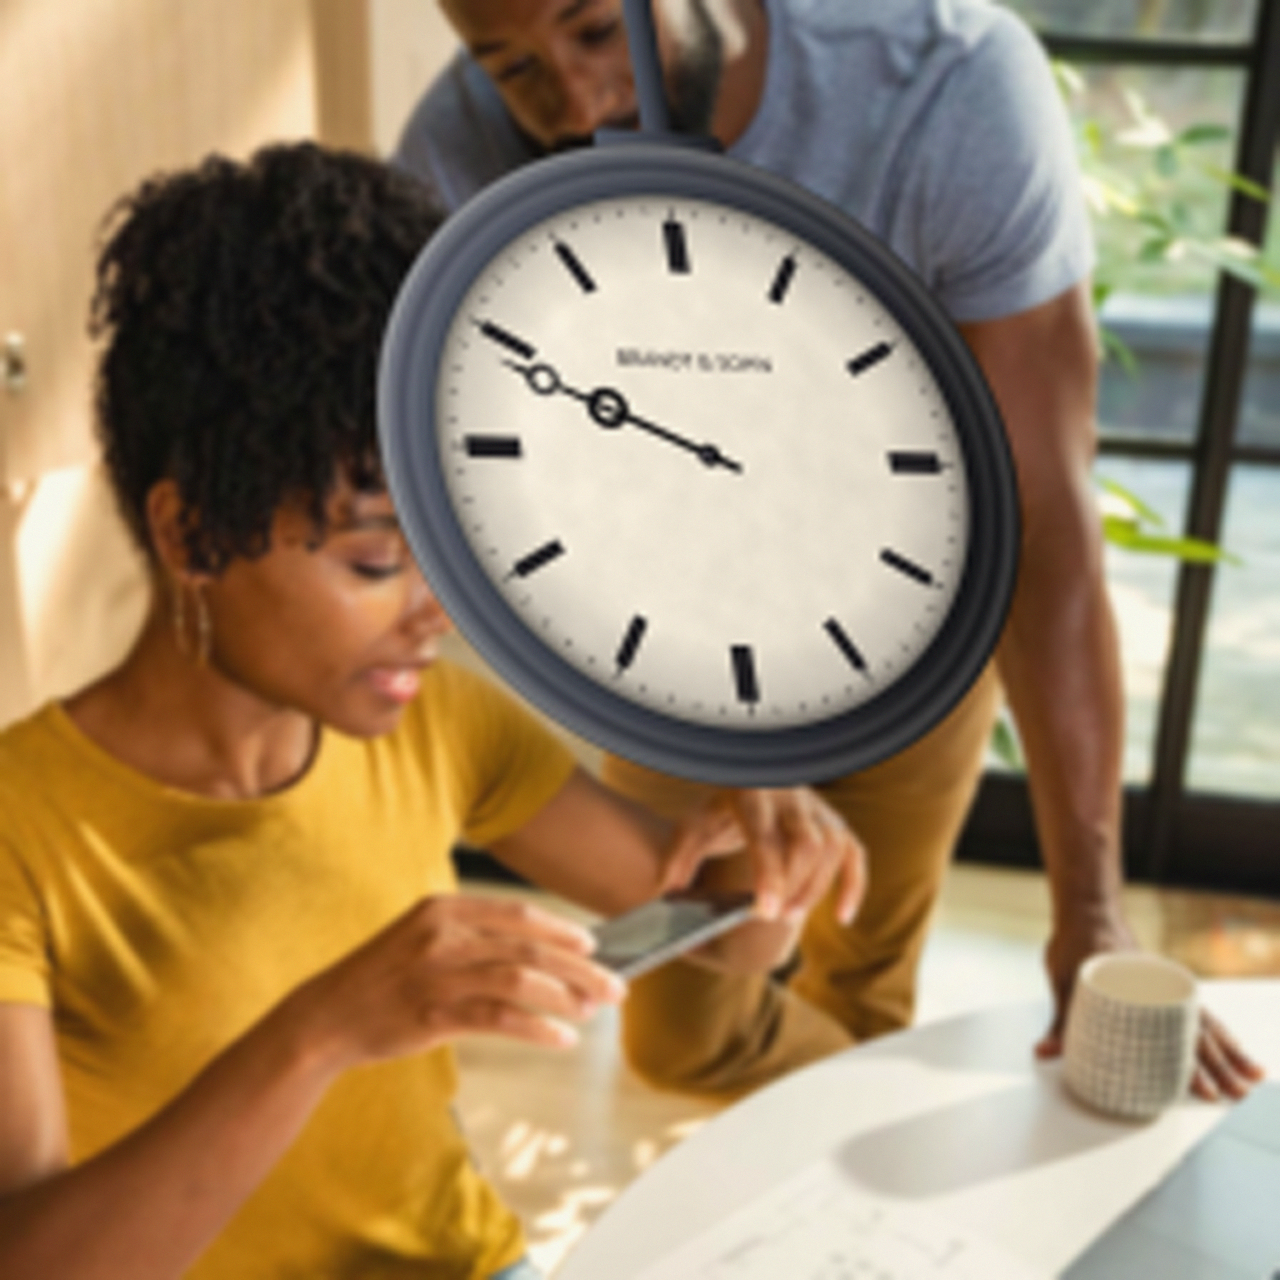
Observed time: 9h49
